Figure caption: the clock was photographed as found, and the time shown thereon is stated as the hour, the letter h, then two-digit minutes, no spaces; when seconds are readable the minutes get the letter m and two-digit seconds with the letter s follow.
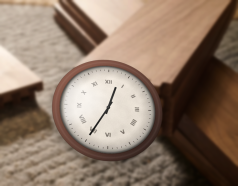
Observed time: 12h35
